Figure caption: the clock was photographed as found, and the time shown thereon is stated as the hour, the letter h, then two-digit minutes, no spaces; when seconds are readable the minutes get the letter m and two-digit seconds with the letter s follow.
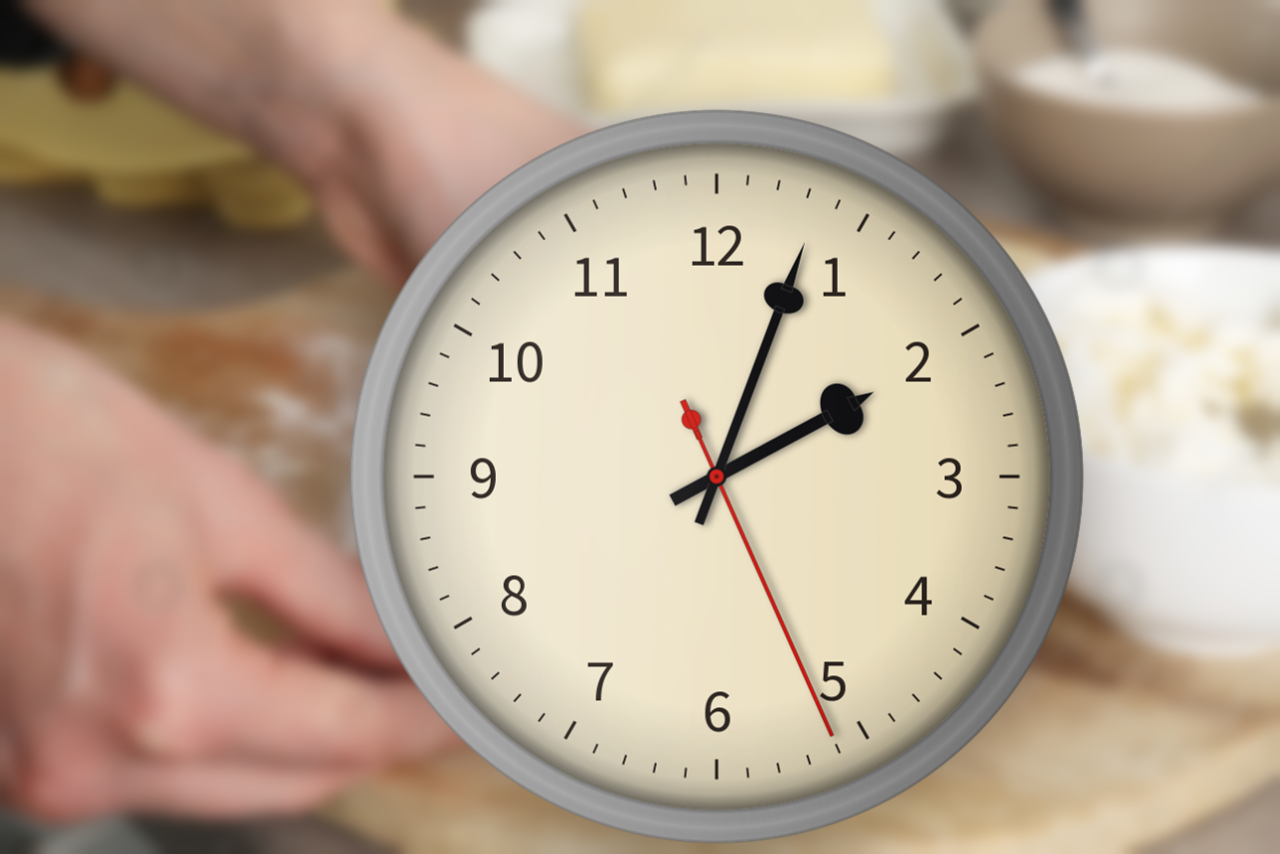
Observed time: 2h03m26s
